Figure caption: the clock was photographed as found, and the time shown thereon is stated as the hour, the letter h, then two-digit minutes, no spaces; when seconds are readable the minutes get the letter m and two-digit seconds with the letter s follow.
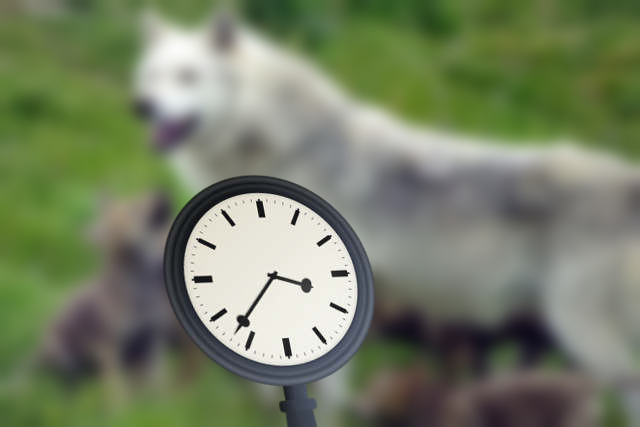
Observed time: 3h37
